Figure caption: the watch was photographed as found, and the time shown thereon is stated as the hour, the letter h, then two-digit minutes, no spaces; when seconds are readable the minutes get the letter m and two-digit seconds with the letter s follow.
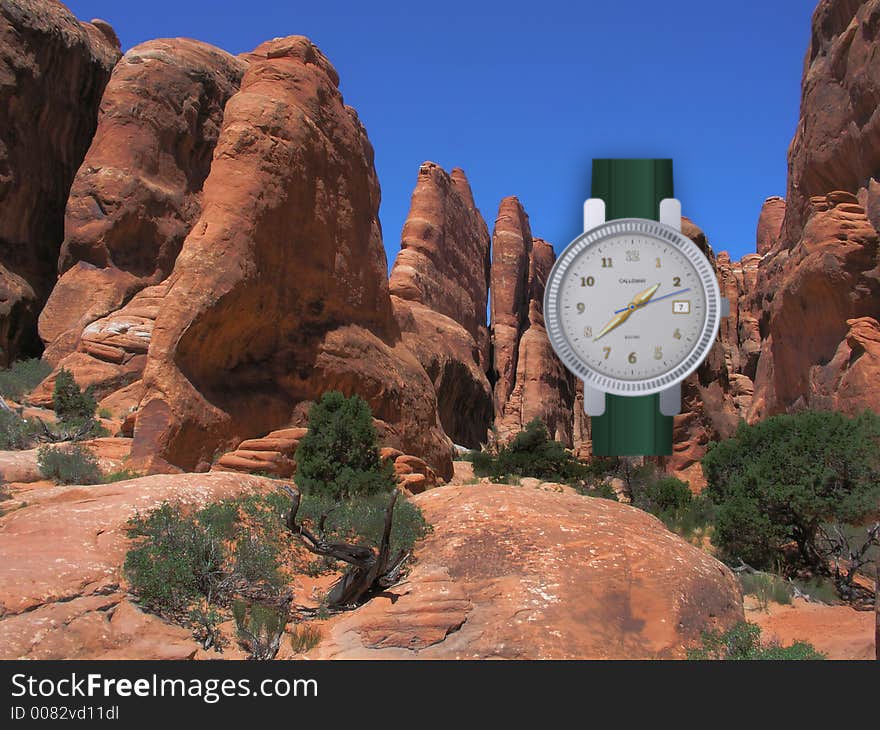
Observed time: 1h38m12s
